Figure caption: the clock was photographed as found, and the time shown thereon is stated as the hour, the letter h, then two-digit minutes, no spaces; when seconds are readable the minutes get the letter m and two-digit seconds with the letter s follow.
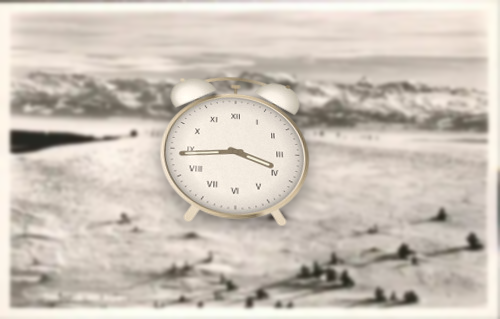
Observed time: 3h44
